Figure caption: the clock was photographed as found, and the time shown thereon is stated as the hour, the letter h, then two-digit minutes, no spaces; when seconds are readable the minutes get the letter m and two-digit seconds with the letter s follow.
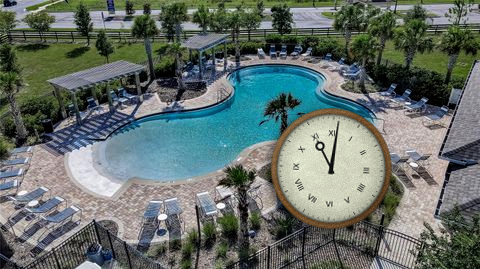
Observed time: 11h01
